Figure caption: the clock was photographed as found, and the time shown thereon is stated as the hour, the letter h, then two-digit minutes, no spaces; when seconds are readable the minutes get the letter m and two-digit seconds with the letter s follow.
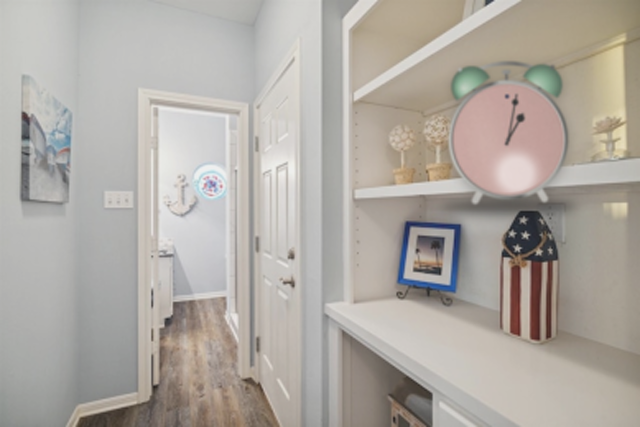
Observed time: 1h02
